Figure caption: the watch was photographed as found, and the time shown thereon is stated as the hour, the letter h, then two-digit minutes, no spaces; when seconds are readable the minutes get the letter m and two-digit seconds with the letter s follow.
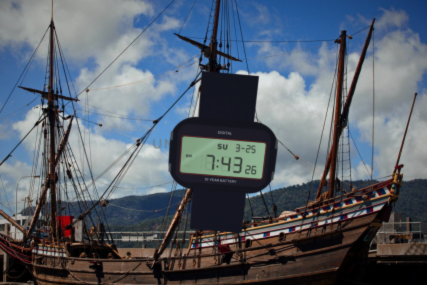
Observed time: 7h43
